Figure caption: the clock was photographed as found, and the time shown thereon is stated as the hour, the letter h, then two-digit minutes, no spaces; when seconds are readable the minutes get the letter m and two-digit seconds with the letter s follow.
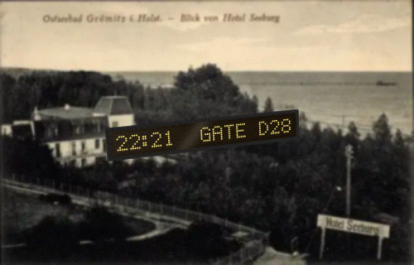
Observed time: 22h21
